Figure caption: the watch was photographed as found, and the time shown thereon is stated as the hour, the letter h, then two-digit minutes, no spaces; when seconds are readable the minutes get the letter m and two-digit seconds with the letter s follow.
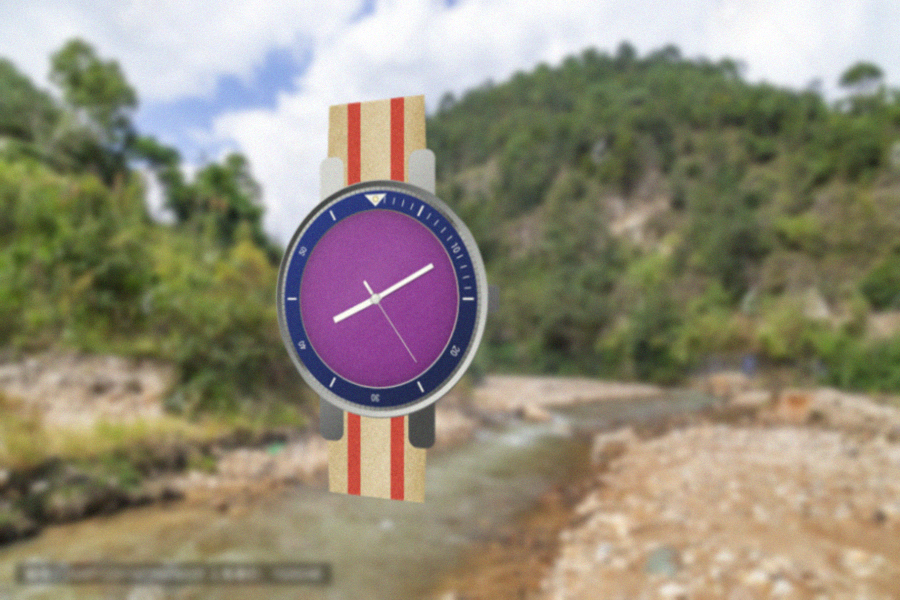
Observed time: 8h10m24s
